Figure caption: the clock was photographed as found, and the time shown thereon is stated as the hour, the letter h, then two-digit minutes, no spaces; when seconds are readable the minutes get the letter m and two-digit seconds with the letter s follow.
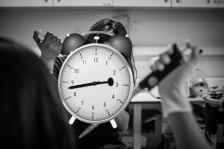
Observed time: 2h43
